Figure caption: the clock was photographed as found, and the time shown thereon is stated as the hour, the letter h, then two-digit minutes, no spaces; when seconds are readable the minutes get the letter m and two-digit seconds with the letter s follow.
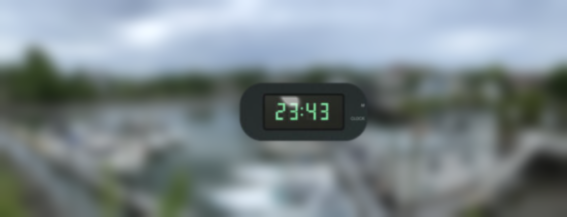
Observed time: 23h43
